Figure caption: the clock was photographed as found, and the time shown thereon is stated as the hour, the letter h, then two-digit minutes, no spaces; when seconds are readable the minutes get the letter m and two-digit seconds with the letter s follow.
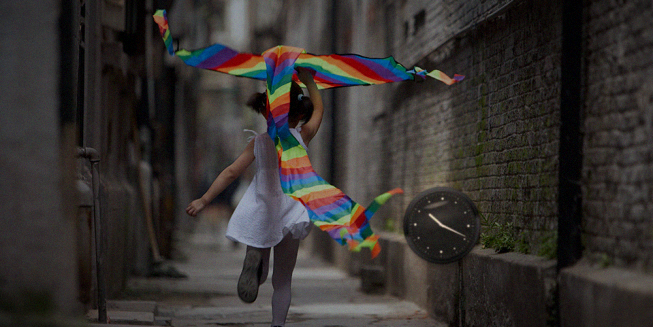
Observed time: 10h19
